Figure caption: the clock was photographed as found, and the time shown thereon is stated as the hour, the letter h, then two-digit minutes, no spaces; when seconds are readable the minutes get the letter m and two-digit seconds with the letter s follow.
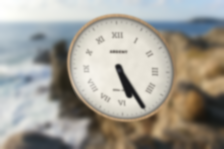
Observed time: 5h25
